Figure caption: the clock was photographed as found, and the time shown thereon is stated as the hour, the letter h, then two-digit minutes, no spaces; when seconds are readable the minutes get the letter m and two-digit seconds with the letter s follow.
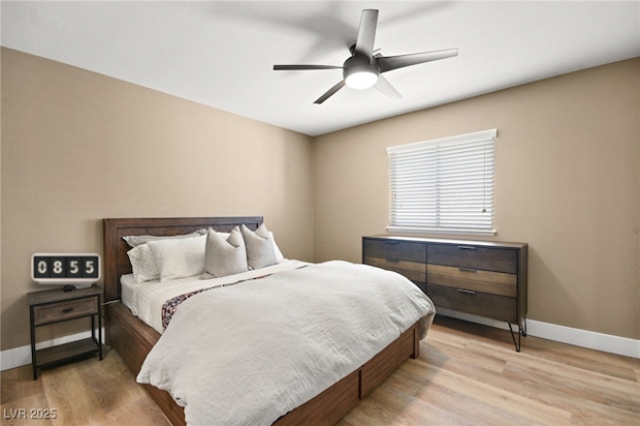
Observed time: 8h55
